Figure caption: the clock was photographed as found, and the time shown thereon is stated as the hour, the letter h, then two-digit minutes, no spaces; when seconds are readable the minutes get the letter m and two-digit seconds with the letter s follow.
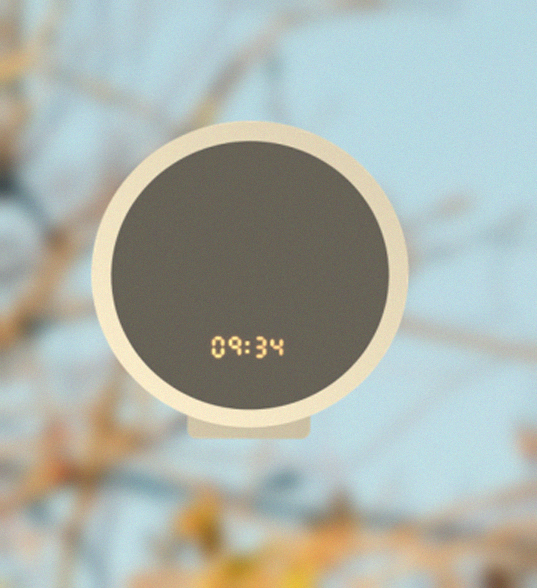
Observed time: 9h34
